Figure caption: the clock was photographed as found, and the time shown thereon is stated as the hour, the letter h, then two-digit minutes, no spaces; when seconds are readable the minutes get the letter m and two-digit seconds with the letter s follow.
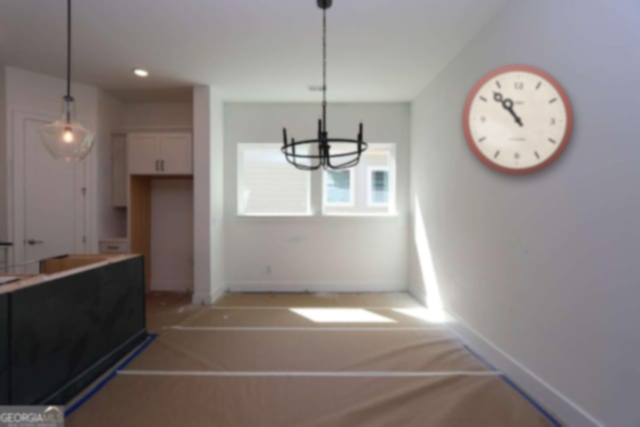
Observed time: 10h53
